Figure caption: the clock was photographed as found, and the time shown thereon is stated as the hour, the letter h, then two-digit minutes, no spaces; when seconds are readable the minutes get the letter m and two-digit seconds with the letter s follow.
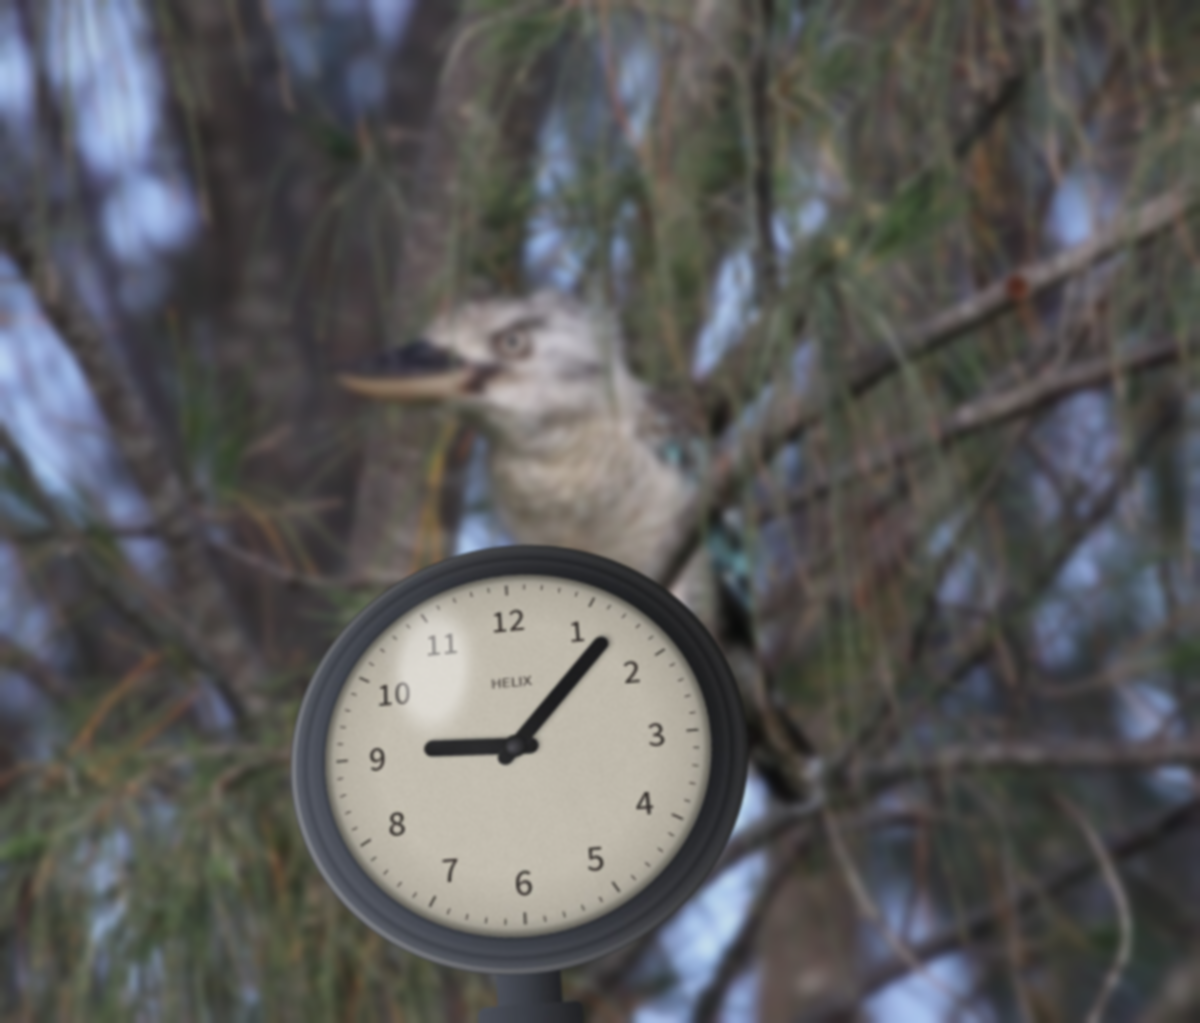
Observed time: 9h07
